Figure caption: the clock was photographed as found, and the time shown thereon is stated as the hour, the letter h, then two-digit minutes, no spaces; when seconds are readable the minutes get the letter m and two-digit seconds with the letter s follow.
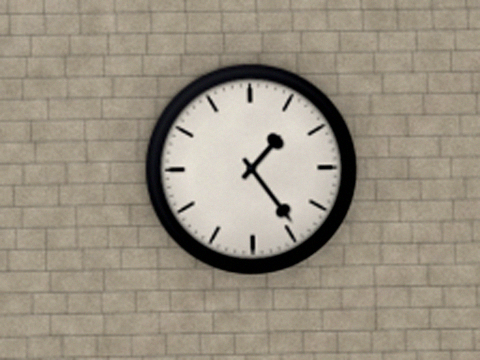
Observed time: 1h24
